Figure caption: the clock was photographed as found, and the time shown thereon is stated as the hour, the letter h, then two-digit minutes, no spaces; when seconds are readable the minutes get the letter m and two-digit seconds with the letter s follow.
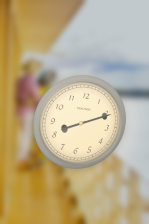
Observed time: 8h11
